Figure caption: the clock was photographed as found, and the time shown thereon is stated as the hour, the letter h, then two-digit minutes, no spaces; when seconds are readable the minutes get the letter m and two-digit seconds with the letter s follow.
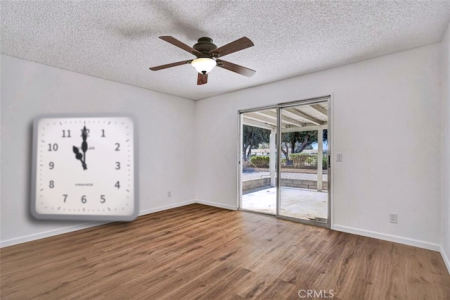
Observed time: 11h00
